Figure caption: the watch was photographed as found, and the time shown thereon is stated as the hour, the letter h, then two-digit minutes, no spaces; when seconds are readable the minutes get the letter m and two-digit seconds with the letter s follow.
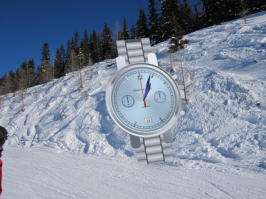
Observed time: 1h04
